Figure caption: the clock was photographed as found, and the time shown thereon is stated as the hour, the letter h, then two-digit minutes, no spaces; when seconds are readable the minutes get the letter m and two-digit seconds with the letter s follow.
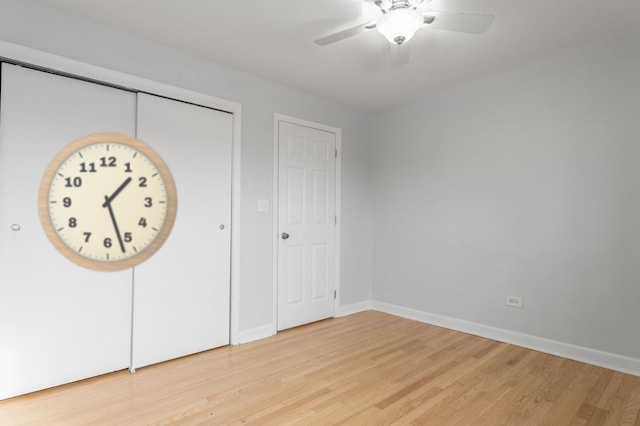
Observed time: 1h27
